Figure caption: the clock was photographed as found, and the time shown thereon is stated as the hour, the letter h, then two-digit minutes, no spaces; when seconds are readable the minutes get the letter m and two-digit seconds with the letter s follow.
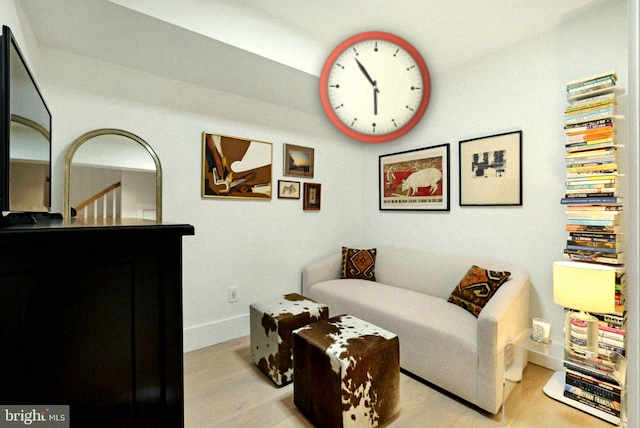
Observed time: 5h54
